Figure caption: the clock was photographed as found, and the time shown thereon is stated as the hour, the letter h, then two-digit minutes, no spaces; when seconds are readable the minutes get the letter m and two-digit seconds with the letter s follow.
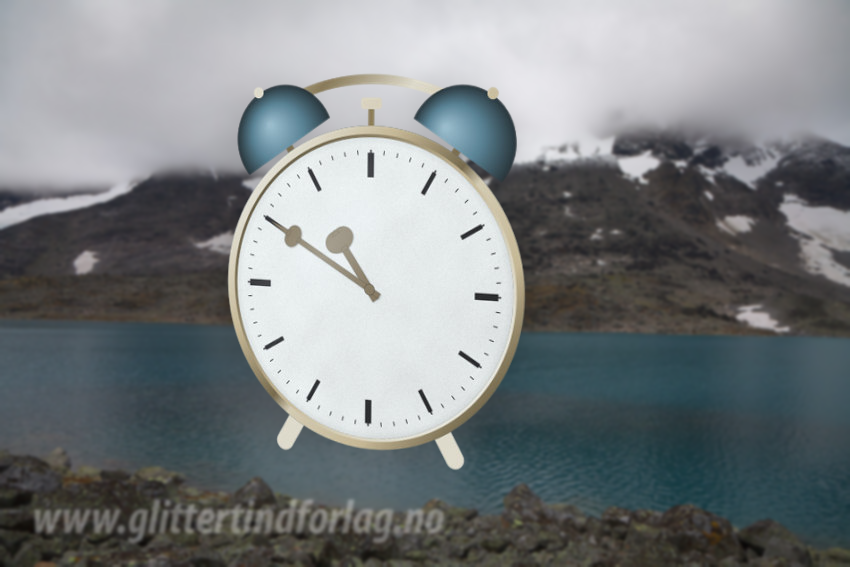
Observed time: 10h50
